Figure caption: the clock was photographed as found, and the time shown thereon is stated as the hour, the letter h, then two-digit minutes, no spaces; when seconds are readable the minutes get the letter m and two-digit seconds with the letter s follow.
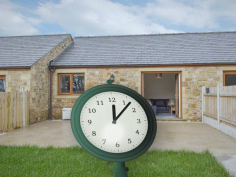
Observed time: 12h07
